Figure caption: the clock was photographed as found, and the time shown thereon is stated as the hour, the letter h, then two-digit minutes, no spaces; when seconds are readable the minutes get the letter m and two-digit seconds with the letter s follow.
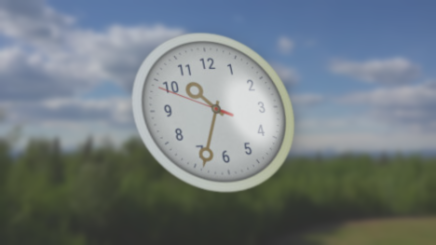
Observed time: 10h33m49s
